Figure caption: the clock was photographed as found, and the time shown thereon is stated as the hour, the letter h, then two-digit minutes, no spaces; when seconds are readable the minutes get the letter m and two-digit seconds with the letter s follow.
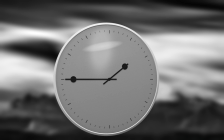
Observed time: 1h45
